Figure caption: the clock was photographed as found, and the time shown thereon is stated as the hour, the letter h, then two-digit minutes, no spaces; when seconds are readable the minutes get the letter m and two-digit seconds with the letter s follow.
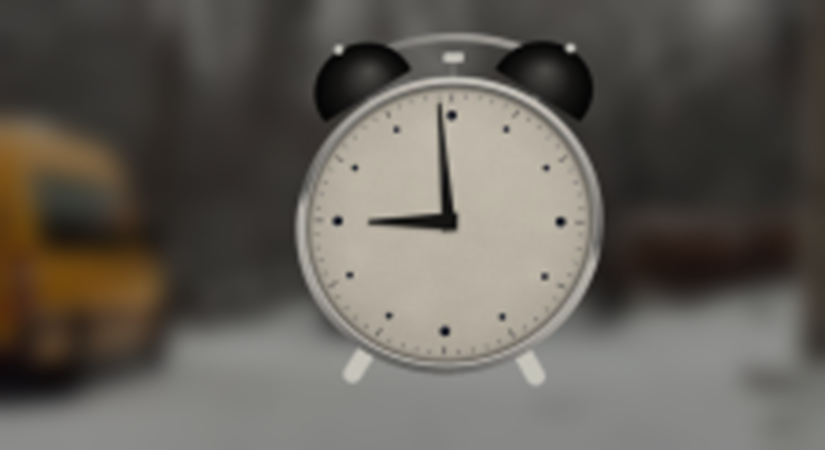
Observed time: 8h59
